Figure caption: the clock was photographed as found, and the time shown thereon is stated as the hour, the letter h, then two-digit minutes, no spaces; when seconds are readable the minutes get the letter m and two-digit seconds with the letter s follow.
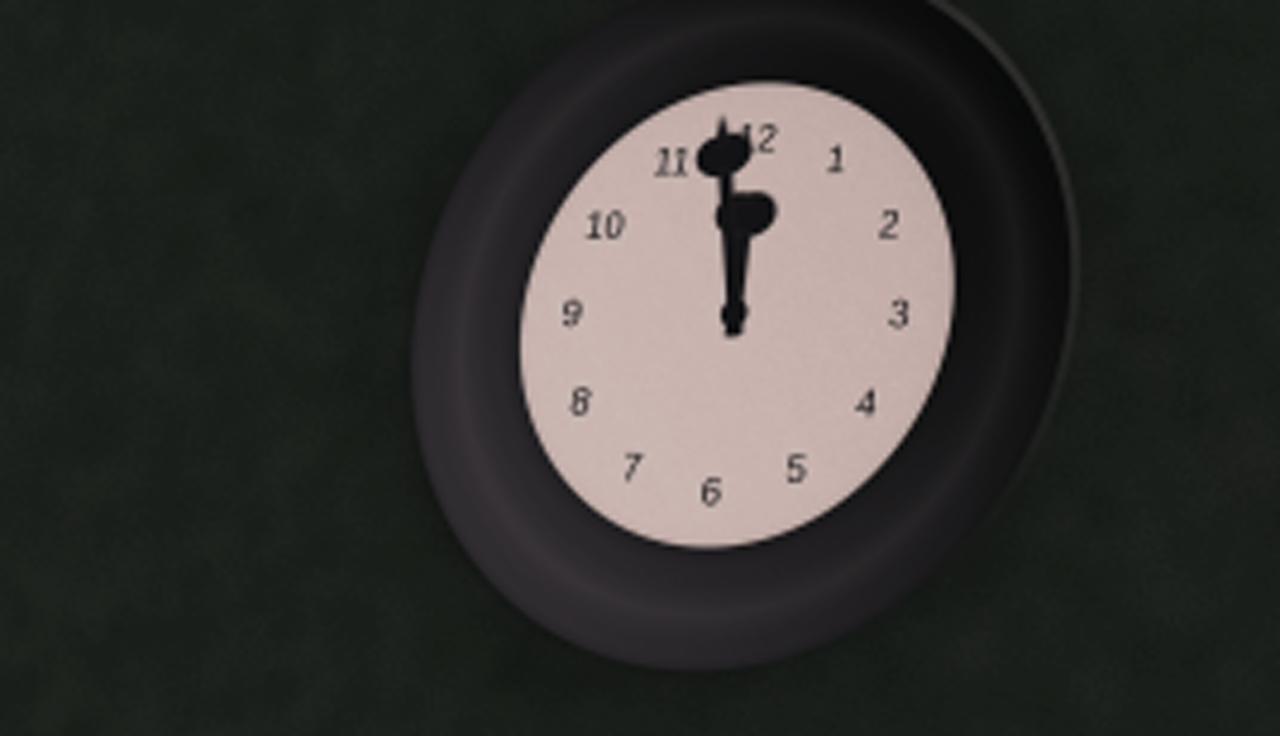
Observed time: 11h58
